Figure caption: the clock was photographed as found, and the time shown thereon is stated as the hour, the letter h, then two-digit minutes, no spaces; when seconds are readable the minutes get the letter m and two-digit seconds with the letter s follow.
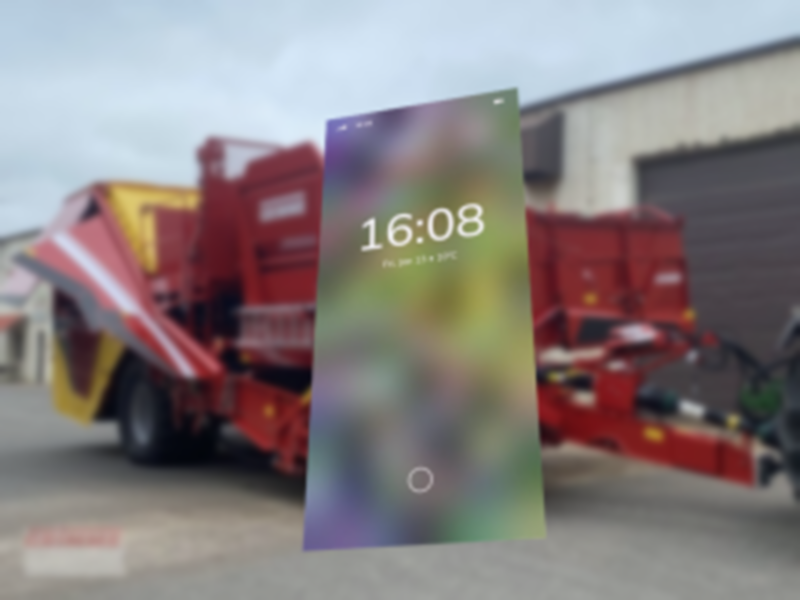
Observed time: 16h08
